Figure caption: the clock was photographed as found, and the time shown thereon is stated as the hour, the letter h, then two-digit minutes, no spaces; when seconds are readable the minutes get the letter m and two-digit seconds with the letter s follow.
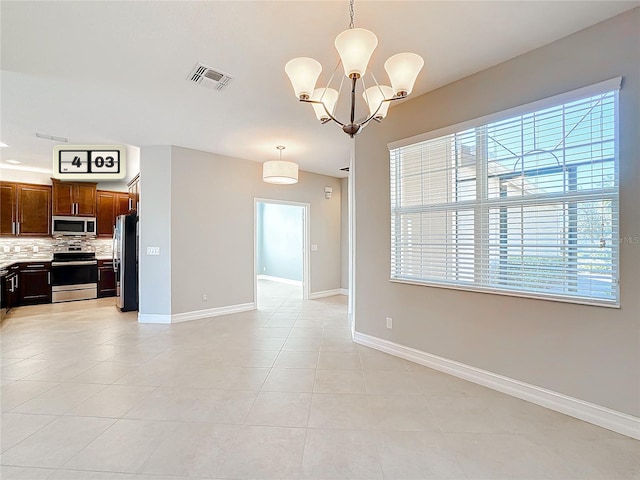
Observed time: 4h03
